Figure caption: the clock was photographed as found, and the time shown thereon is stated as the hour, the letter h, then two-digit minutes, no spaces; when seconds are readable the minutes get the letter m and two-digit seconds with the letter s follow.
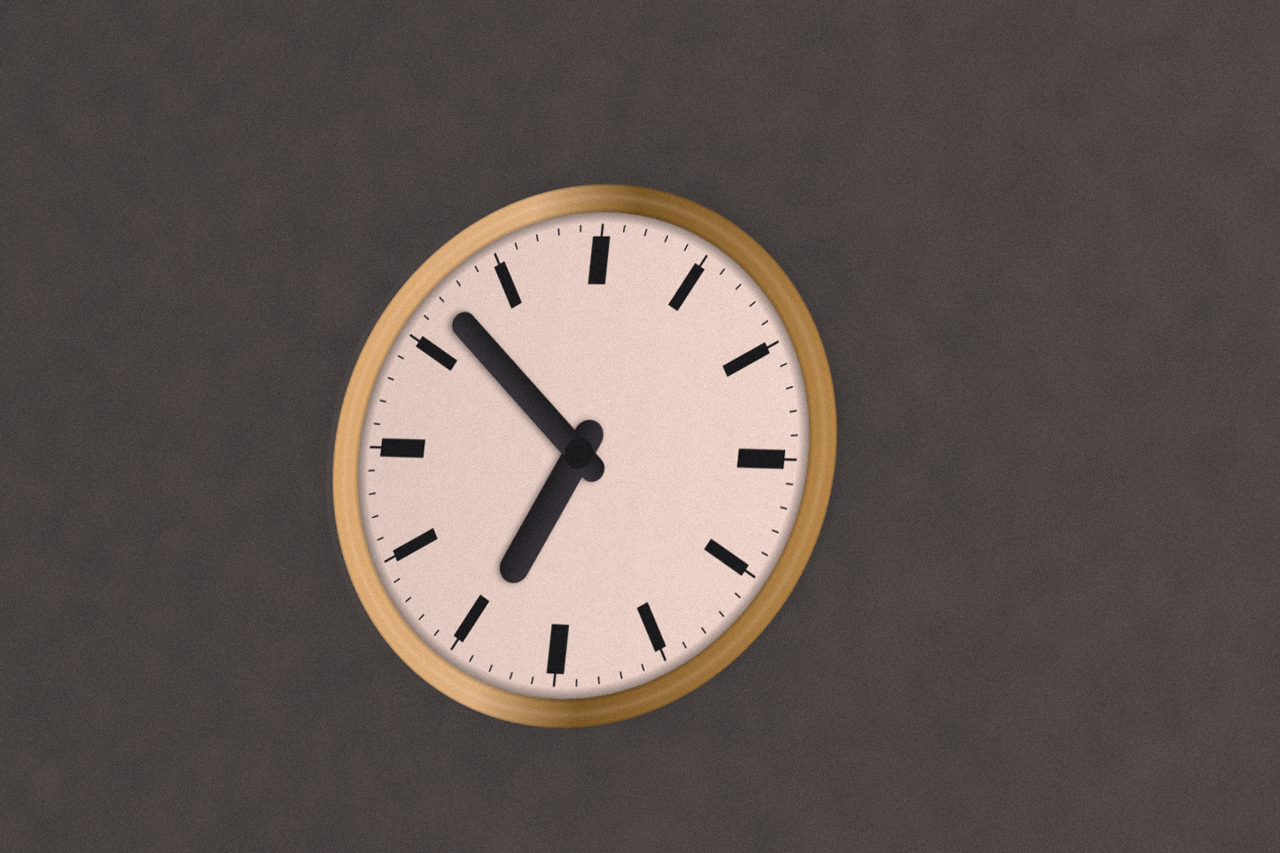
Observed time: 6h52
